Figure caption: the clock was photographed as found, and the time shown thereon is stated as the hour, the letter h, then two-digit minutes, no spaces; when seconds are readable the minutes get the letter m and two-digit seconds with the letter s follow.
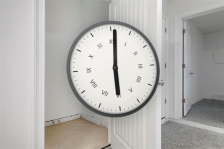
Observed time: 6h01
